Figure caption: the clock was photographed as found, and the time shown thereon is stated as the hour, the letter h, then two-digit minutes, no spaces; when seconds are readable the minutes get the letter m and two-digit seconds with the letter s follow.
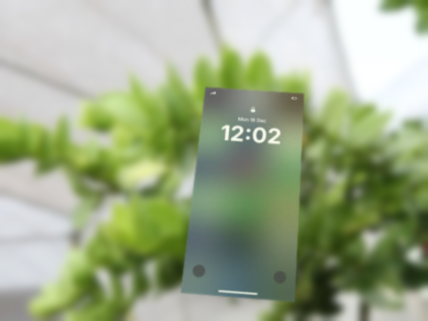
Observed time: 12h02
